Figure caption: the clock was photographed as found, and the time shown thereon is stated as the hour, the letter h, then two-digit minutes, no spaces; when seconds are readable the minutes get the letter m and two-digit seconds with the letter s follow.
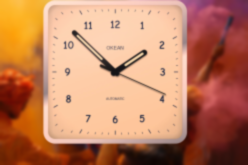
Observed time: 1h52m19s
